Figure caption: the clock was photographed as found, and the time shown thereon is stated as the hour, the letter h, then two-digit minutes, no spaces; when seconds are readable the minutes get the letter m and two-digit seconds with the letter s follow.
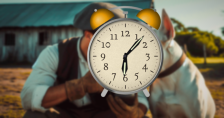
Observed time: 6h07
